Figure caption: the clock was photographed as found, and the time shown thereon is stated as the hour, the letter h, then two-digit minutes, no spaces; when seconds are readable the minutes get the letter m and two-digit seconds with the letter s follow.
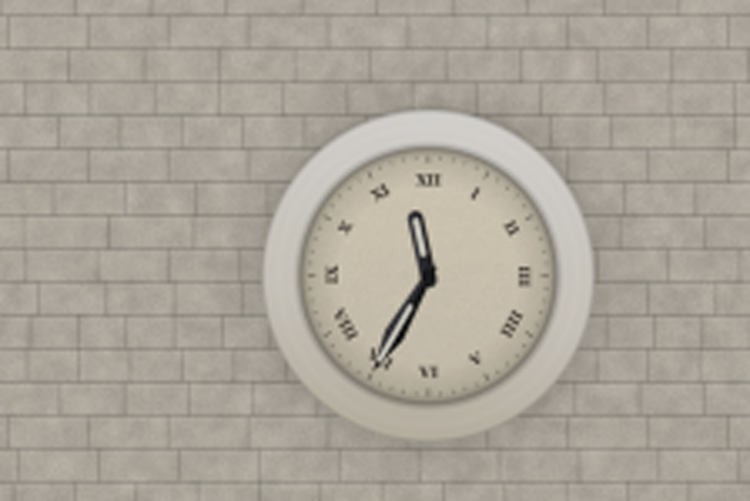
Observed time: 11h35
